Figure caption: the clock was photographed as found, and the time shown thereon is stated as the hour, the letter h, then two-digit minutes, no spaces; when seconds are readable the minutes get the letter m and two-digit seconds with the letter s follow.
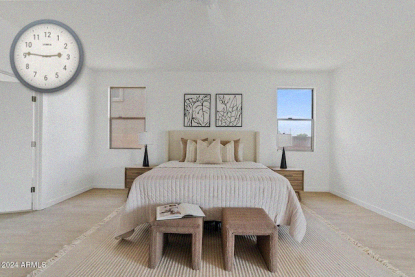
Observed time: 2h46
